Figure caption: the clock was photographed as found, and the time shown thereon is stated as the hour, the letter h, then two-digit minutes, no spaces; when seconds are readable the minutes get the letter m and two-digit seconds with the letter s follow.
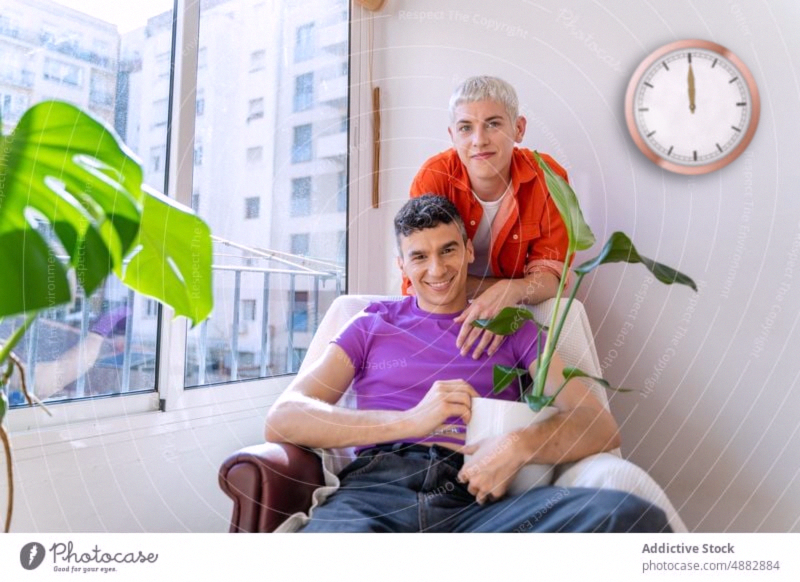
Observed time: 12h00
